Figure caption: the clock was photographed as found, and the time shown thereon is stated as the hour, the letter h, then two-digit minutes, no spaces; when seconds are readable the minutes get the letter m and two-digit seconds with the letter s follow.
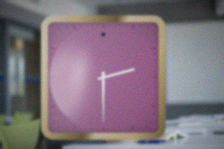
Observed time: 2h30
